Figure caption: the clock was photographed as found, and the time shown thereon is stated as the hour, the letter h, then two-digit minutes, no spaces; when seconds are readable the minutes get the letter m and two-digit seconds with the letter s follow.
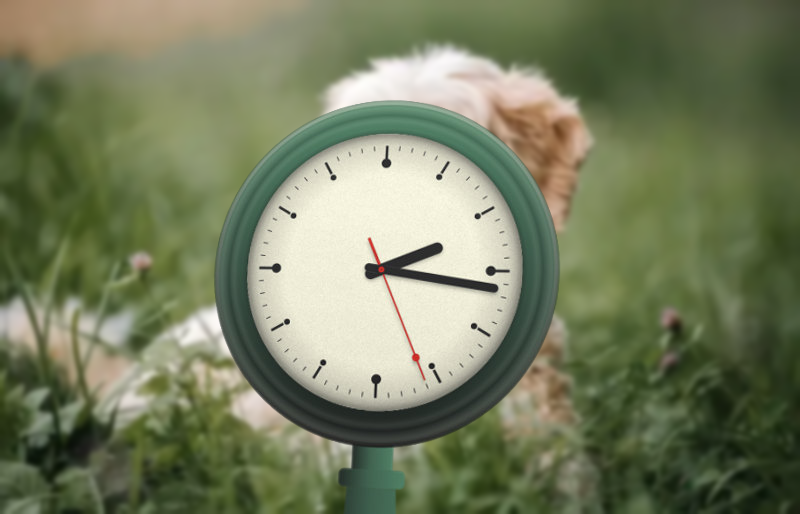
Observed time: 2h16m26s
